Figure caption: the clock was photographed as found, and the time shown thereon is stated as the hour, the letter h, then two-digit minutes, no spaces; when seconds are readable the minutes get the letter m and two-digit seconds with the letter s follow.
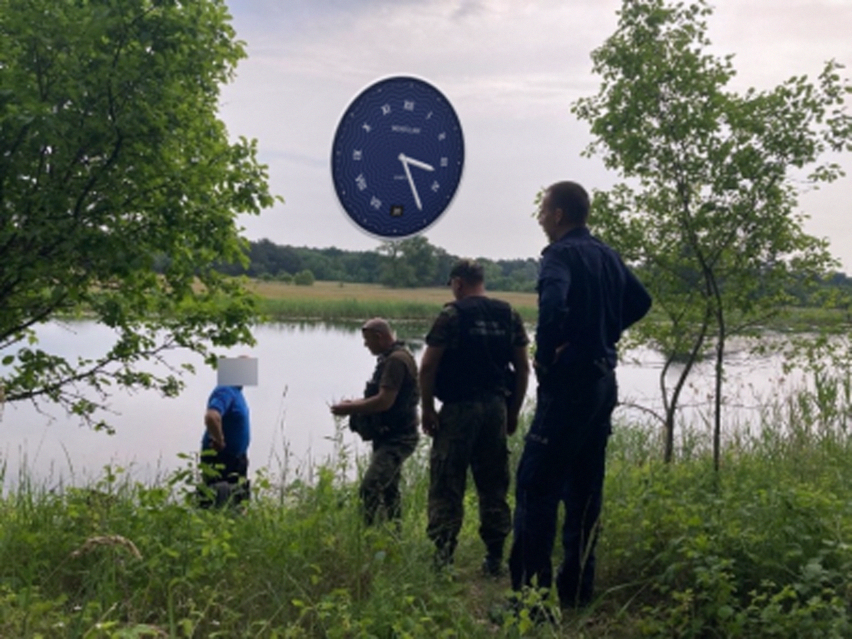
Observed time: 3h25
